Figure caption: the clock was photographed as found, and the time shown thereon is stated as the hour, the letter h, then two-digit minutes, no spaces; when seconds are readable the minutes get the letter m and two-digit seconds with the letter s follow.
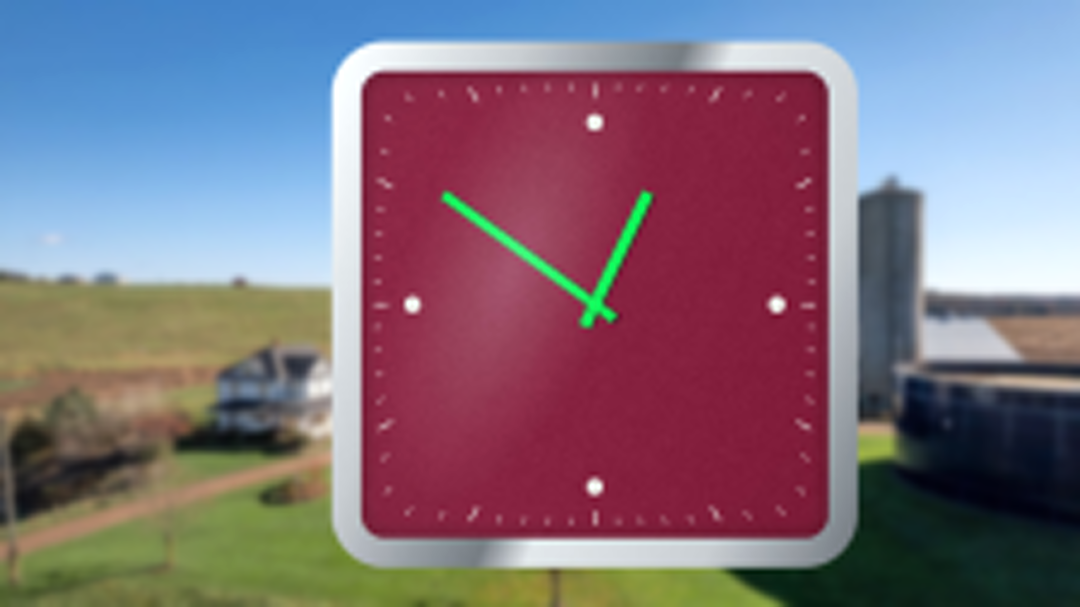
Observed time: 12h51
